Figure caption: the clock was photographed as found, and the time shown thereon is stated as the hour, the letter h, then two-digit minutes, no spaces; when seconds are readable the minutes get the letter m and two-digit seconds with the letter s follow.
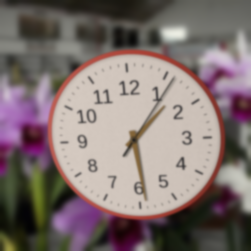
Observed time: 1h29m06s
